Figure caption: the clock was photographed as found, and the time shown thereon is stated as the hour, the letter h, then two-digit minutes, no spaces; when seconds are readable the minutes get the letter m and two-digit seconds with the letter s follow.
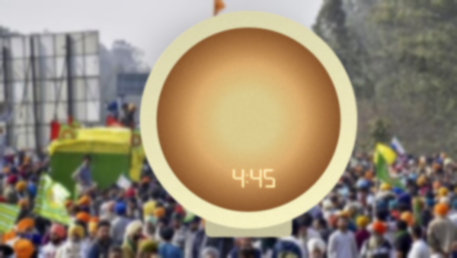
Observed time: 4h45
